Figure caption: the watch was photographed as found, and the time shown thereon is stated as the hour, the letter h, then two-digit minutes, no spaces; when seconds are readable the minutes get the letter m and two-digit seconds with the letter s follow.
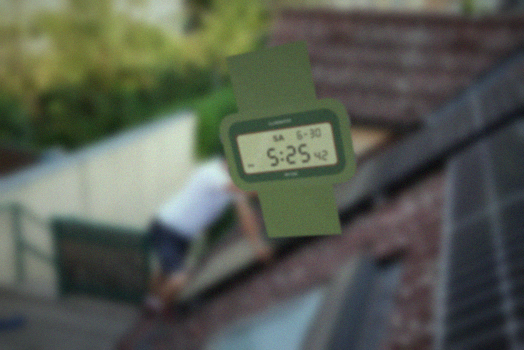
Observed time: 5h25
